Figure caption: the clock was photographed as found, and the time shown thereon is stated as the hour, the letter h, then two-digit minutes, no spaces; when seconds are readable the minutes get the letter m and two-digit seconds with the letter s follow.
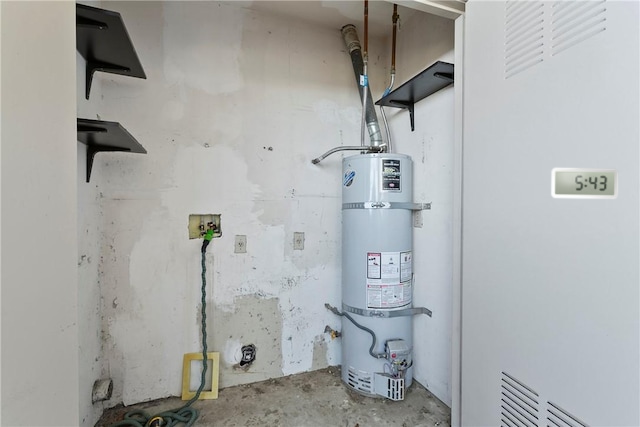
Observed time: 5h43
